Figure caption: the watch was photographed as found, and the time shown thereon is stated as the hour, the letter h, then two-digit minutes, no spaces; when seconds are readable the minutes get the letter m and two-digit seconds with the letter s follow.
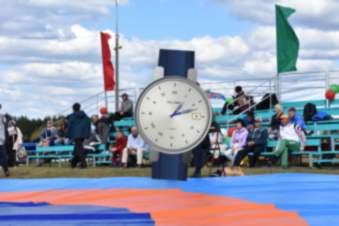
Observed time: 1h12
